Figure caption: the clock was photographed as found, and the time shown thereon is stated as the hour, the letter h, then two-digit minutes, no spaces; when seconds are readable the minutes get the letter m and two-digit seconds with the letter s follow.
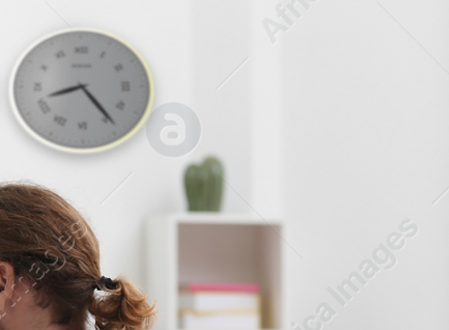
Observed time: 8h24
